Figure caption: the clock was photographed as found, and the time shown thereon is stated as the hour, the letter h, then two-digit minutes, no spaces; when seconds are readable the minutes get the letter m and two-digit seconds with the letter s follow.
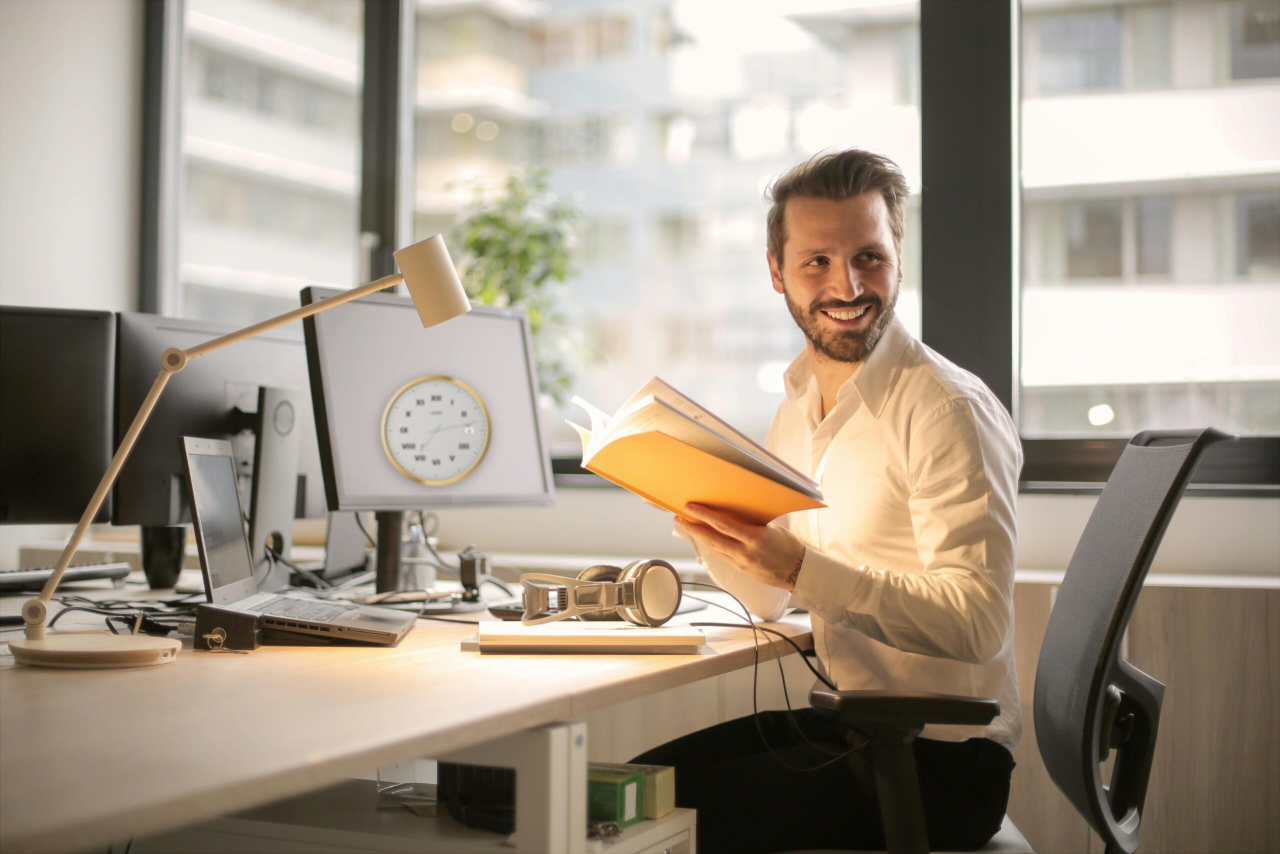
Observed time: 7h13
